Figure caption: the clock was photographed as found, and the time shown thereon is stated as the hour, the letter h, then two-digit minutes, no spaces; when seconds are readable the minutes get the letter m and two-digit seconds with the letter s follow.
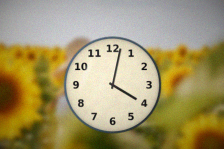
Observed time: 4h02
